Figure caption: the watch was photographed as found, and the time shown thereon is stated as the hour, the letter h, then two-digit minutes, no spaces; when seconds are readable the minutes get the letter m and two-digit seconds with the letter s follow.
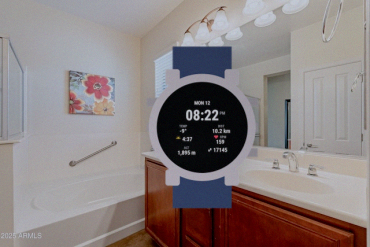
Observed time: 8h22
